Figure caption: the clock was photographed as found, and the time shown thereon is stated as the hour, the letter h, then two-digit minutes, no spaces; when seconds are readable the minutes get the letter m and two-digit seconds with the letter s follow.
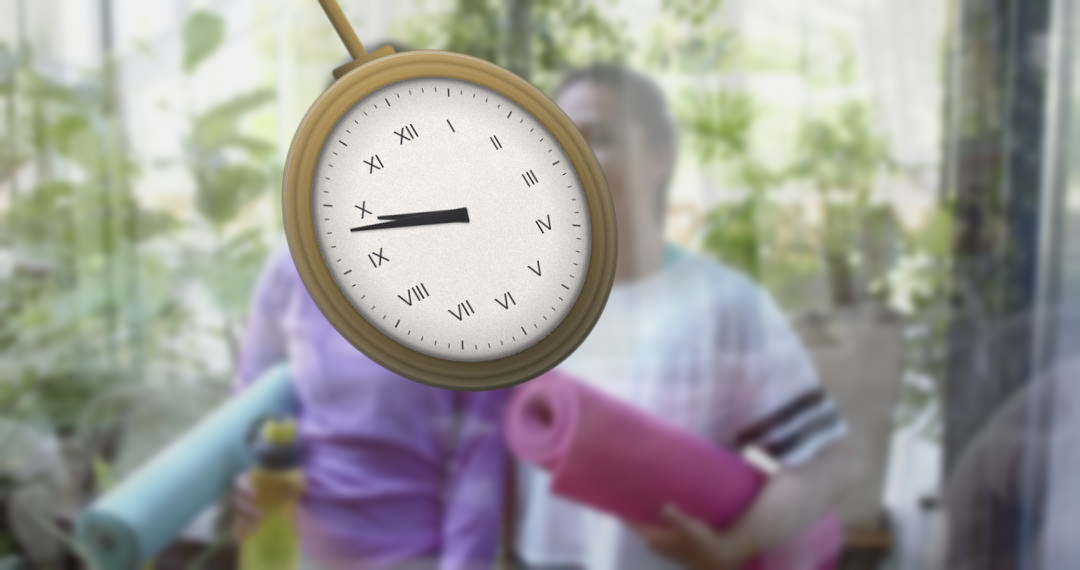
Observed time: 9h48
